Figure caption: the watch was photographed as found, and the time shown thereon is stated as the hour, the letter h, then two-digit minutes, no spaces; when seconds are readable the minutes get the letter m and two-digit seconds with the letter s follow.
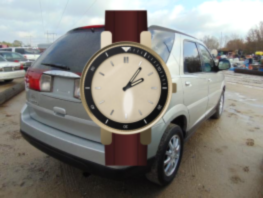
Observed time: 2h06
